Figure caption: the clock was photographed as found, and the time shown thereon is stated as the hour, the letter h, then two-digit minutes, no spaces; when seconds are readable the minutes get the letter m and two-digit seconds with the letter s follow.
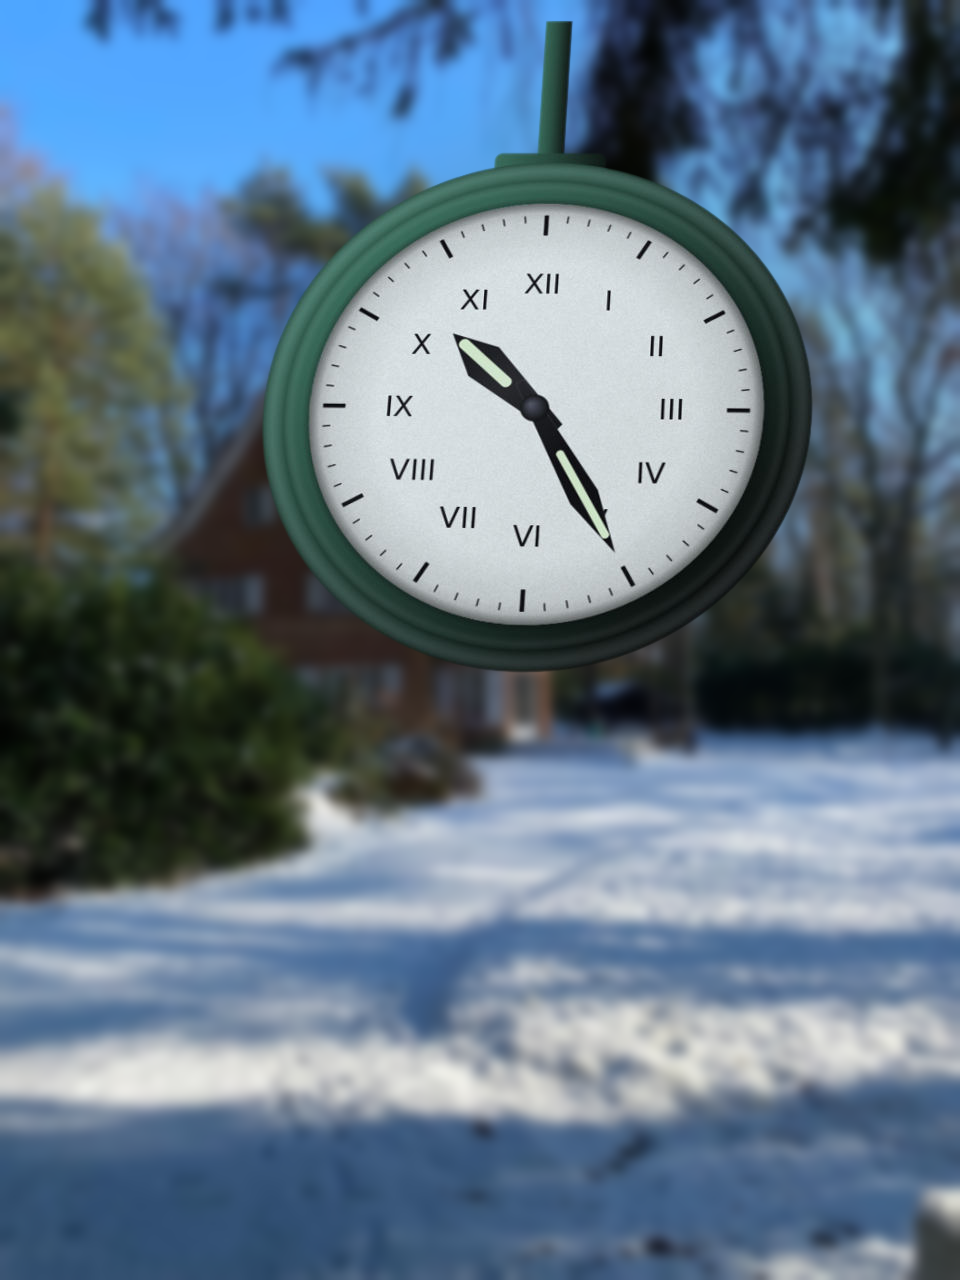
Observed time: 10h25
